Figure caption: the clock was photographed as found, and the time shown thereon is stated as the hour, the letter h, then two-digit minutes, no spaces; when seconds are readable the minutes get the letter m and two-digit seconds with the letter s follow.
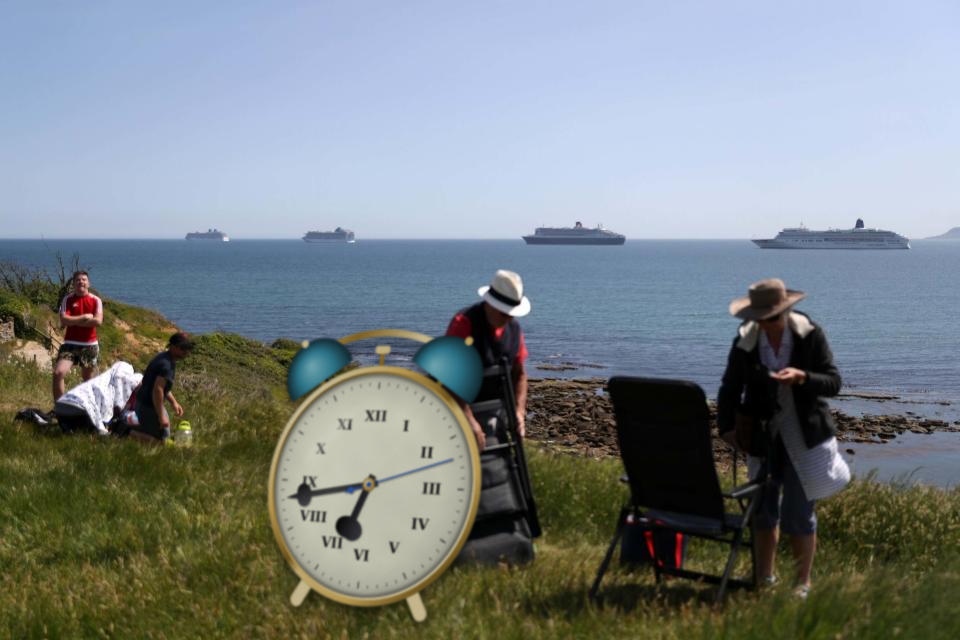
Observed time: 6h43m12s
